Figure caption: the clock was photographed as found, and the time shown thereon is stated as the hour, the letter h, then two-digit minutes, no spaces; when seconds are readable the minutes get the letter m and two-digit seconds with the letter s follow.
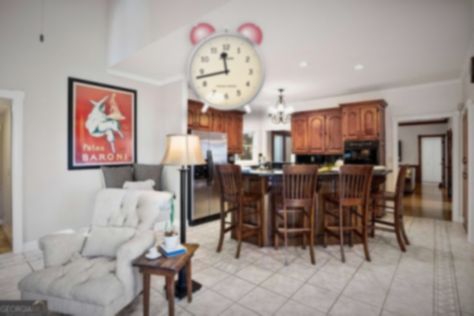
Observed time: 11h43
